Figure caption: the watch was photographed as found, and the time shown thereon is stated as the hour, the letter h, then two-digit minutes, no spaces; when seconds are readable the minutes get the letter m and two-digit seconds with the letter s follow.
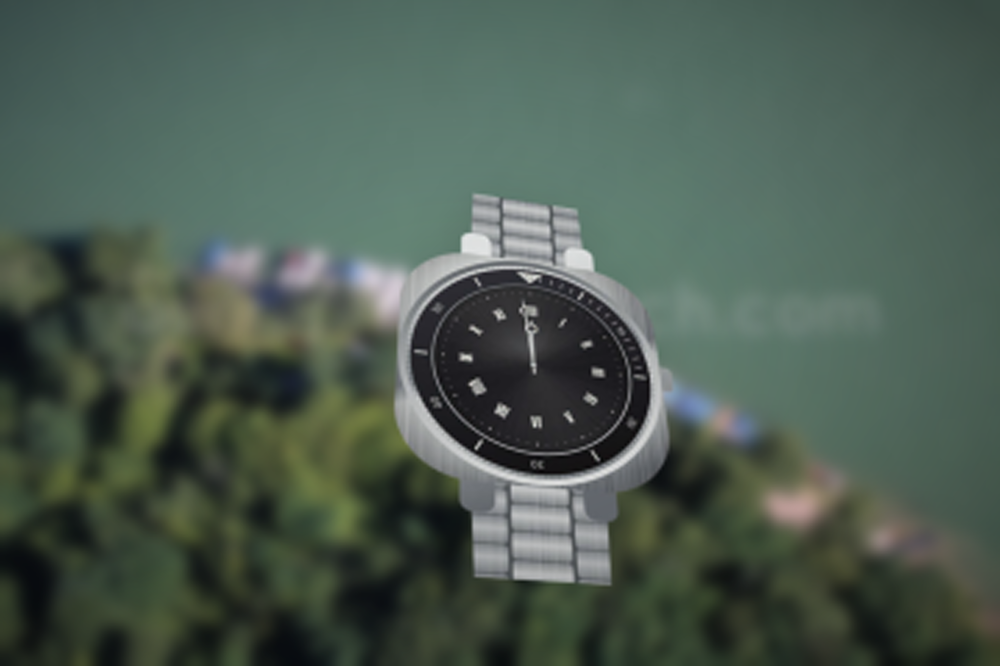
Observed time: 11h59
